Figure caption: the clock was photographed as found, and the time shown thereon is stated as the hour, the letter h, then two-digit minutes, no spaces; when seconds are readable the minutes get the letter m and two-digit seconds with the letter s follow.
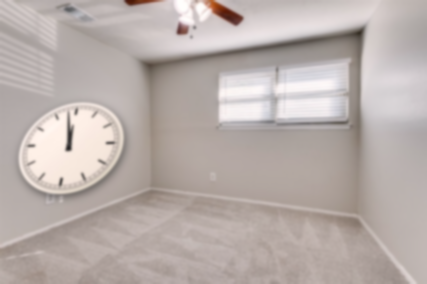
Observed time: 11h58
